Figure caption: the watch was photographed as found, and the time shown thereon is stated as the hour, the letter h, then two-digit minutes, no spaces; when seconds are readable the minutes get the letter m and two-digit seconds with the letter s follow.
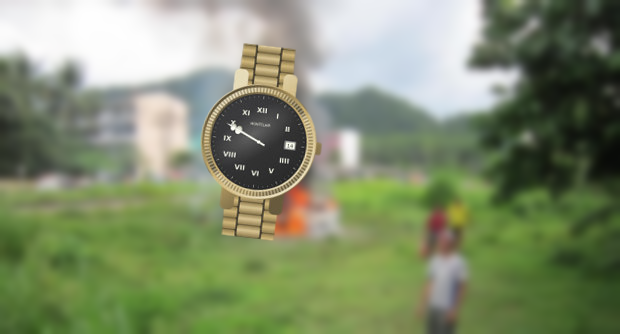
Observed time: 9h49
